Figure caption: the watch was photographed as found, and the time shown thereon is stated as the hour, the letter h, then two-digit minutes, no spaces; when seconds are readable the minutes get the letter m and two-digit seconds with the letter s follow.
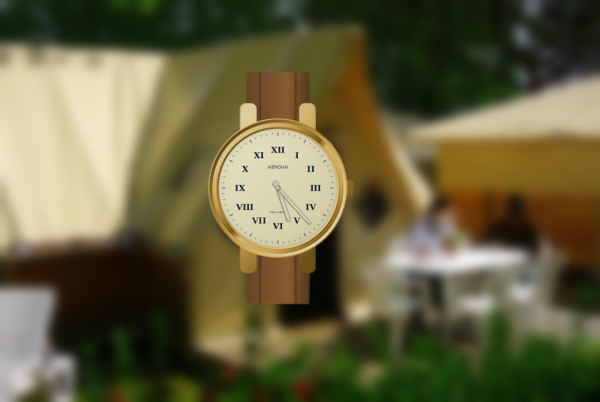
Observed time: 5h23
